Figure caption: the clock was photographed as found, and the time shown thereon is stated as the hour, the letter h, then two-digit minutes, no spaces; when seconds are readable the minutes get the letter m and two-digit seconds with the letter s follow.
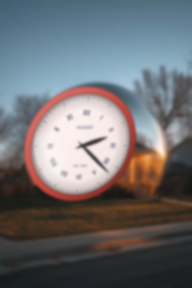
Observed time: 2h22
